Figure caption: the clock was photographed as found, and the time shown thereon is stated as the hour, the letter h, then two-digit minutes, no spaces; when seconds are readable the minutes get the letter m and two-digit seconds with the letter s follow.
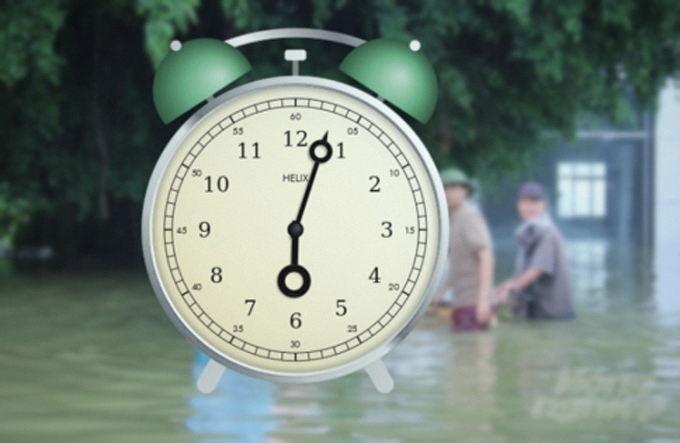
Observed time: 6h03
